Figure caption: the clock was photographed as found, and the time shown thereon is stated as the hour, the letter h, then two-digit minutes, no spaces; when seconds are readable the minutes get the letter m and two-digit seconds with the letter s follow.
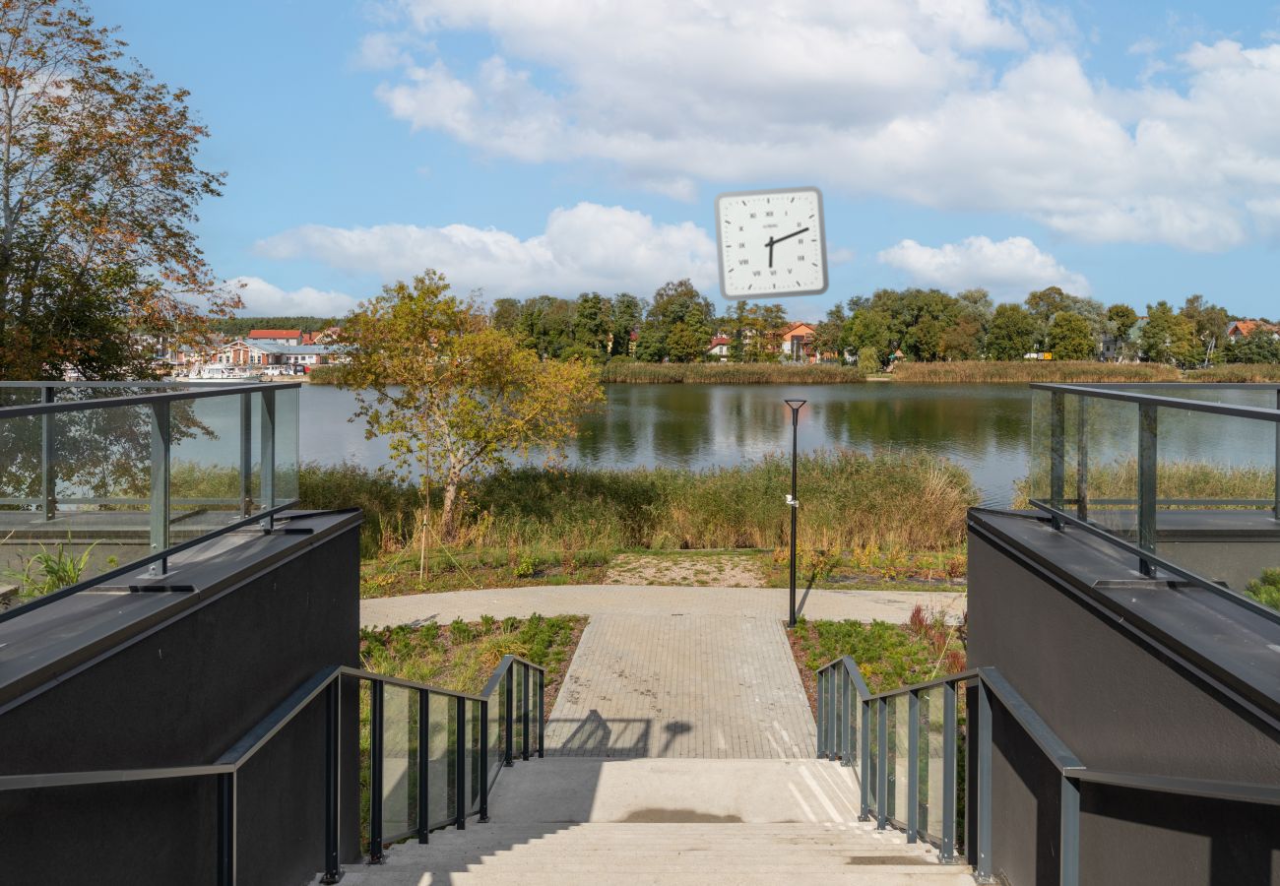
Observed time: 6h12
